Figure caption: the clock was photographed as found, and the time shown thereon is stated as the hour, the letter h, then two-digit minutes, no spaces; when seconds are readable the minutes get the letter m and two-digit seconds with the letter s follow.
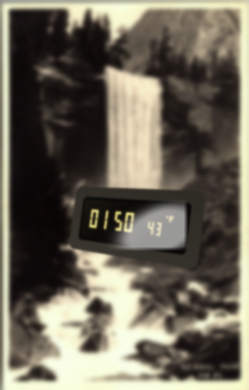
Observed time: 1h50
